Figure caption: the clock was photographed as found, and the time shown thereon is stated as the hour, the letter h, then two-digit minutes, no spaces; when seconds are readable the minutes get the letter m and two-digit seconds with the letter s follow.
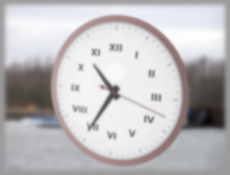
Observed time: 10h35m18s
